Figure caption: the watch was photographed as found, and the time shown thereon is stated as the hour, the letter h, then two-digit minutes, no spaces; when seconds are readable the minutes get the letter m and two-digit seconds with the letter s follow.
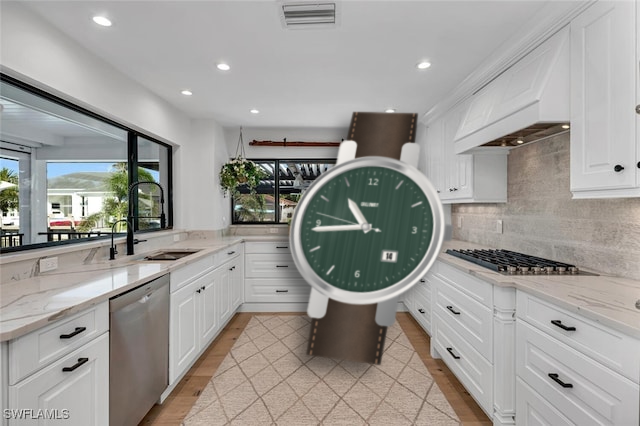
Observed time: 10h43m47s
